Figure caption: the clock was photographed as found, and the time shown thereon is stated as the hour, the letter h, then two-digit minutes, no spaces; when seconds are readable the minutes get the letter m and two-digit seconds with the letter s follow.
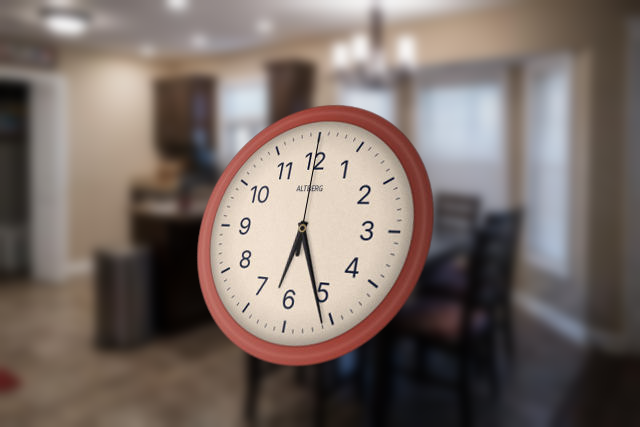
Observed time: 6h26m00s
